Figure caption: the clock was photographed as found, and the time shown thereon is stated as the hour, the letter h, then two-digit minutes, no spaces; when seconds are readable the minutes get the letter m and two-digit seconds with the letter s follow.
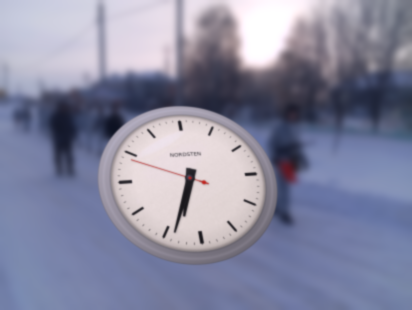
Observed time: 6h33m49s
